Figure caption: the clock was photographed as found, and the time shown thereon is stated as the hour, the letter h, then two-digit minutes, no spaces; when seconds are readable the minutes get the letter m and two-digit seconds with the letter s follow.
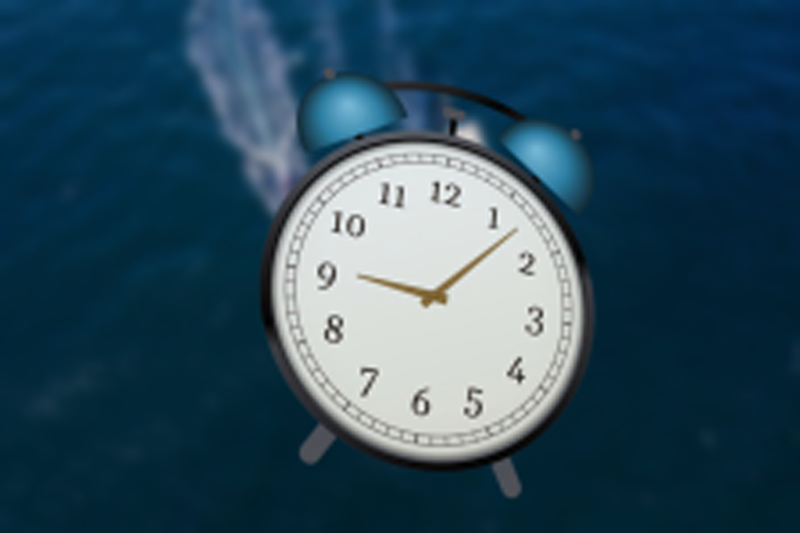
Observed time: 9h07
